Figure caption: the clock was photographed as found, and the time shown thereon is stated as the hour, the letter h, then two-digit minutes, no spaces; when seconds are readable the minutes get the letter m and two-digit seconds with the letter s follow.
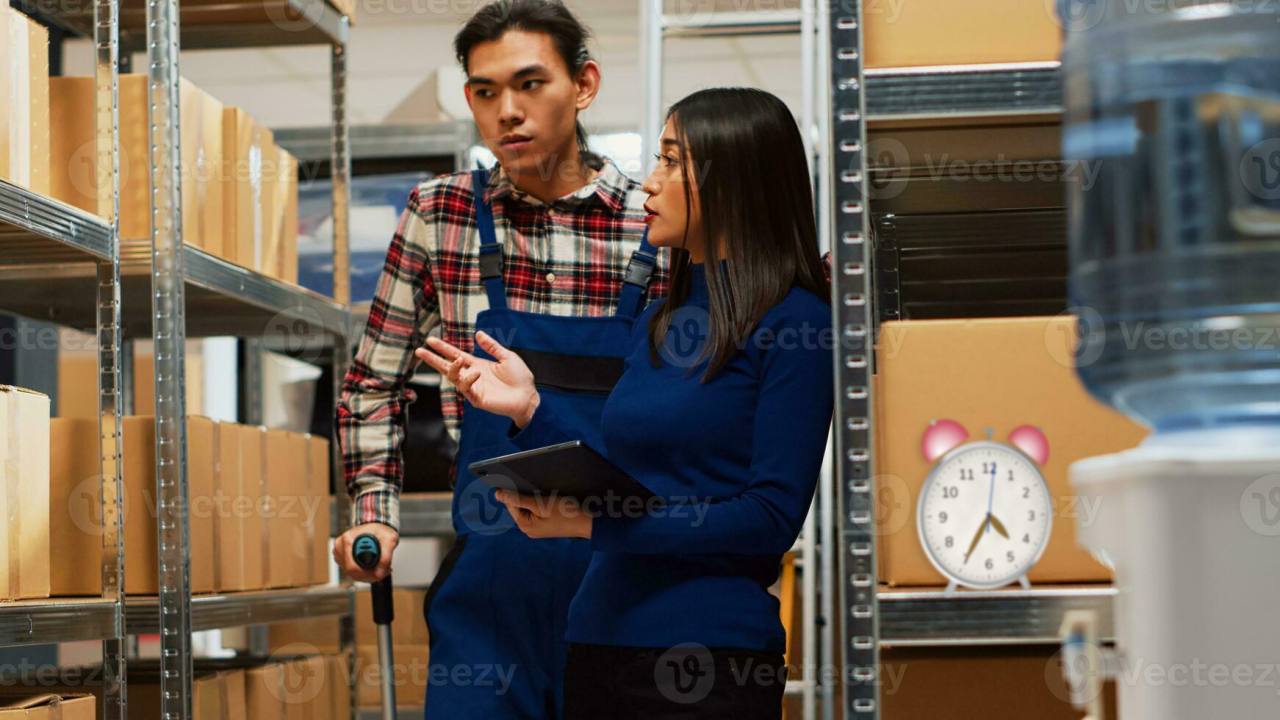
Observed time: 4h35m01s
